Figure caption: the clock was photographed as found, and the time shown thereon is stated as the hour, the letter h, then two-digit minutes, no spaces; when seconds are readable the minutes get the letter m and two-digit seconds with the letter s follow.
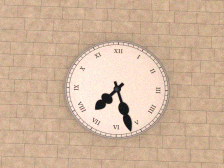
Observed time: 7h27
